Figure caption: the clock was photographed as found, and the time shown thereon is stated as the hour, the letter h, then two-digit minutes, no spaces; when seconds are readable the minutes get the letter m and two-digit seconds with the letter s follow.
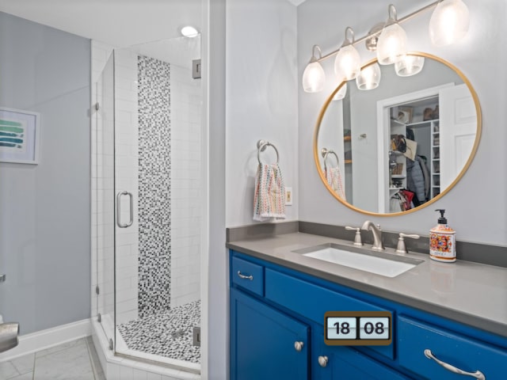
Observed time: 18h08
